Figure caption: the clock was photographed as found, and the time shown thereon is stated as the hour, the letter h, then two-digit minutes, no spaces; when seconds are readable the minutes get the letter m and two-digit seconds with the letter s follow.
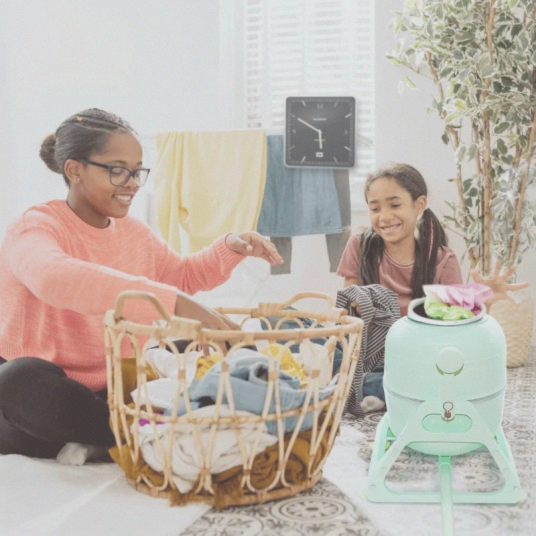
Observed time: 5h50
